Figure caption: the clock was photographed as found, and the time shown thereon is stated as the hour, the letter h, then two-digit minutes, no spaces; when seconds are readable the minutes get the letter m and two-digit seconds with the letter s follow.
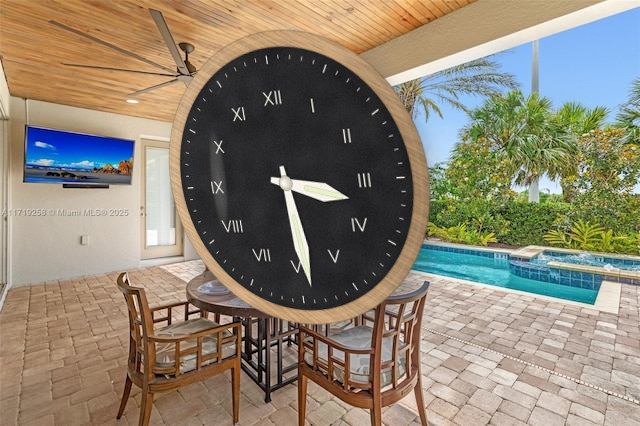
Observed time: 3h29
